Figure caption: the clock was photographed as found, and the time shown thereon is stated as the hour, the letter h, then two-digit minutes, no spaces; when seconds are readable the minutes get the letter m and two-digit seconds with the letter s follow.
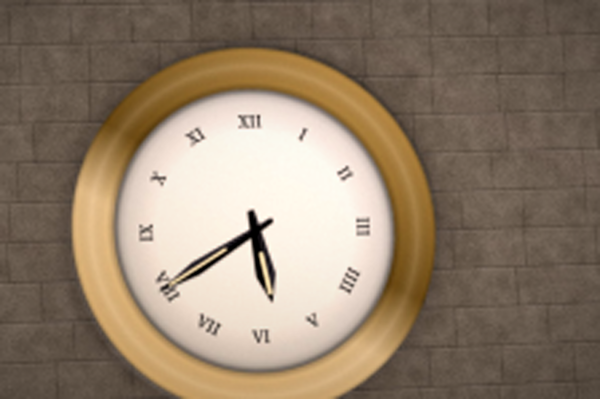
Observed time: 5h40
